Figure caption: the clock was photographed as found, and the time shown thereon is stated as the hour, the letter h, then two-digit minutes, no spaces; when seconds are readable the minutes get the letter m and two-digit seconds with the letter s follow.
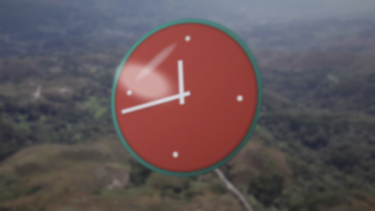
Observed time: 11h42
